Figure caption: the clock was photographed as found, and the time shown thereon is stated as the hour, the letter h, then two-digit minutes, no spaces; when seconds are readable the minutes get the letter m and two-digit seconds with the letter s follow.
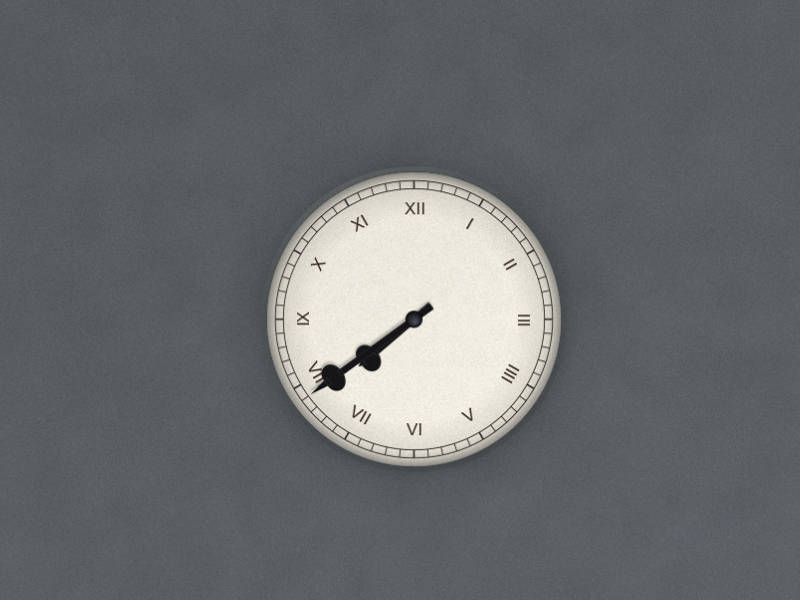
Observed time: 7h39
